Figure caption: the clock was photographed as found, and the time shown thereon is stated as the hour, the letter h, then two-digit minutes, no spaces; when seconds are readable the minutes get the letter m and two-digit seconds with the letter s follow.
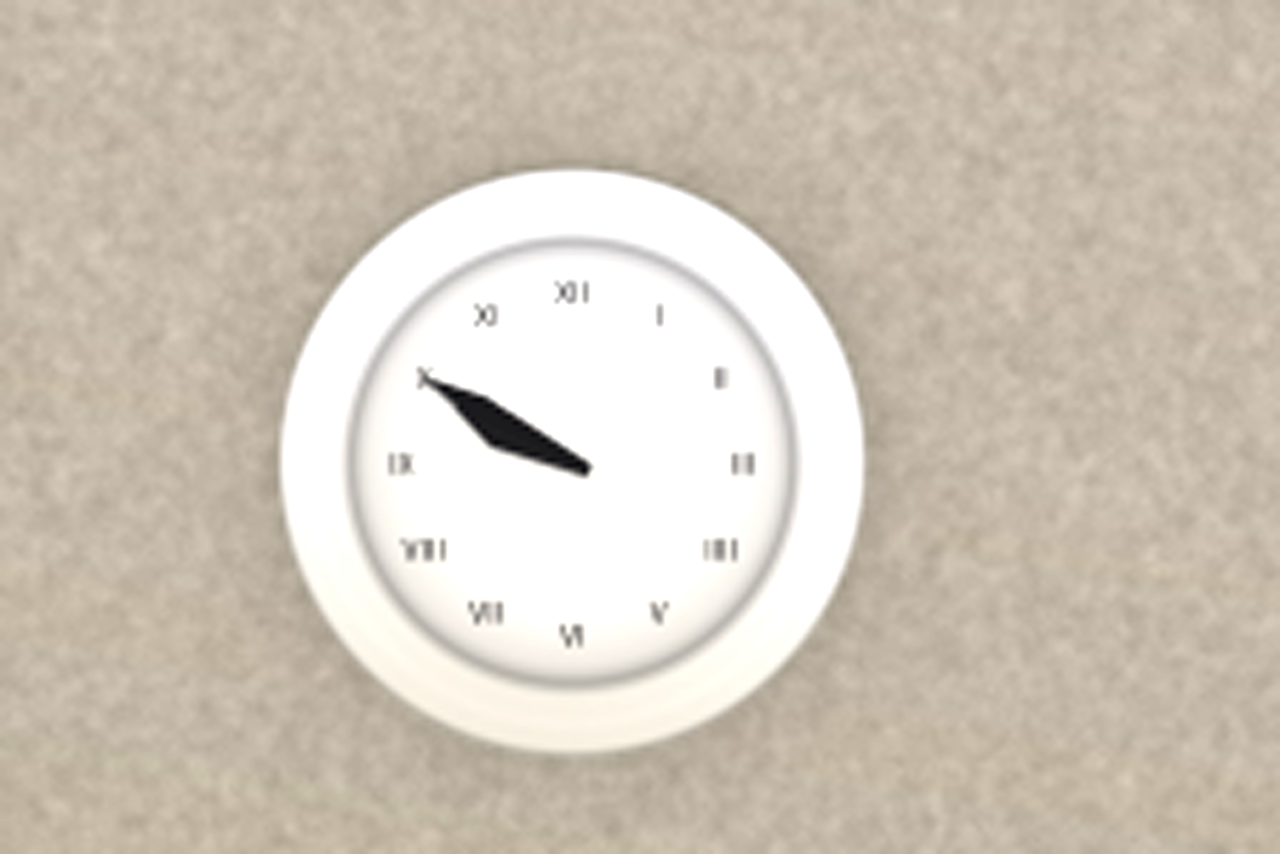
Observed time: 9h50
